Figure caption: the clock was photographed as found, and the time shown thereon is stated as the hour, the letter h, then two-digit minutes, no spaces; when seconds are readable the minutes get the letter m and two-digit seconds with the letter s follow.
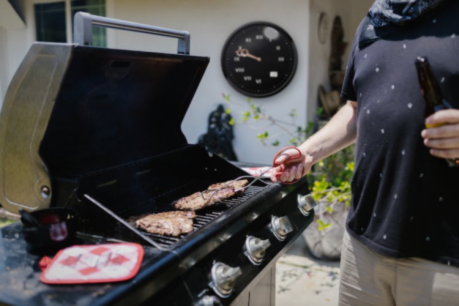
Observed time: 9h48
